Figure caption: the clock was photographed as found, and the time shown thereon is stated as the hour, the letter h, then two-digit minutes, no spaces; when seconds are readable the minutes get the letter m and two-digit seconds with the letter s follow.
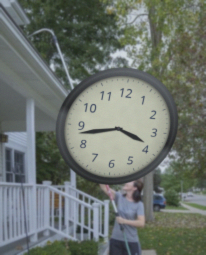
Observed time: 3h43
